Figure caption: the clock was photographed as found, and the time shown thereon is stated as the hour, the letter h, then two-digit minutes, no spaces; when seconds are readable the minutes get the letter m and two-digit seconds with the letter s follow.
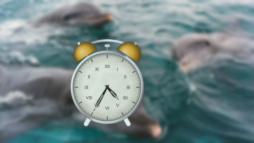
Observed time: 4h35
